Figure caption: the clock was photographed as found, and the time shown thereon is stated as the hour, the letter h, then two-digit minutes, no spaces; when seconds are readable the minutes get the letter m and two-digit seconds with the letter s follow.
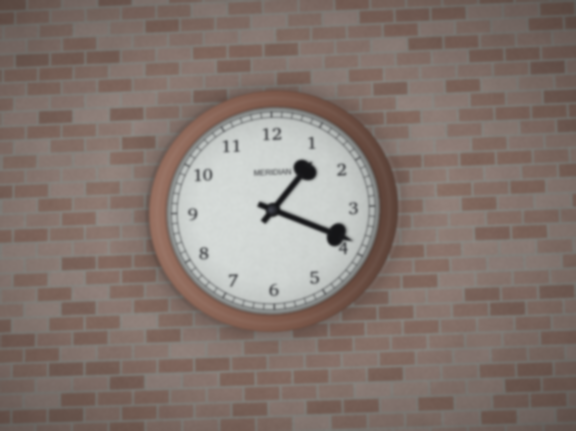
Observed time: 1h19
